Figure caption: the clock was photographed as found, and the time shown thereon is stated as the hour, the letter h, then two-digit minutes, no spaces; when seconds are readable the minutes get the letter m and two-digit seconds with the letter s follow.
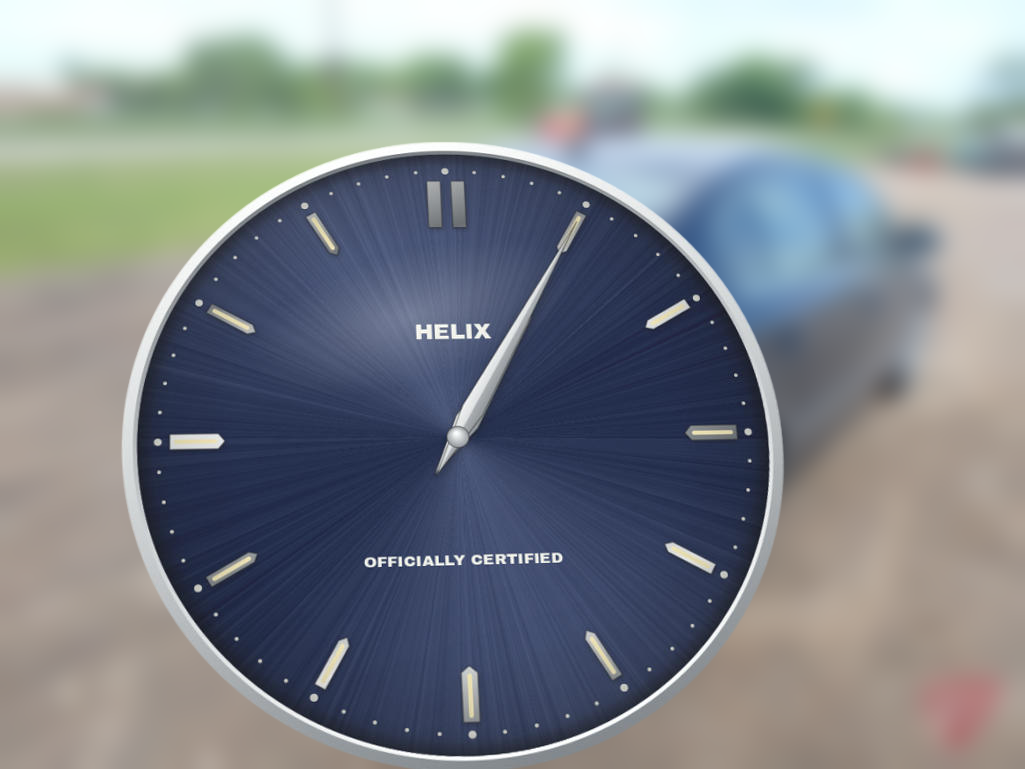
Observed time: 1h05
